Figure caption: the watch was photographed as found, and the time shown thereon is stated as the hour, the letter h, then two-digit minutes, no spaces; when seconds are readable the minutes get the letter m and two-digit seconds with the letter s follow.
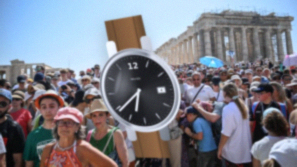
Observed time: 6h39
